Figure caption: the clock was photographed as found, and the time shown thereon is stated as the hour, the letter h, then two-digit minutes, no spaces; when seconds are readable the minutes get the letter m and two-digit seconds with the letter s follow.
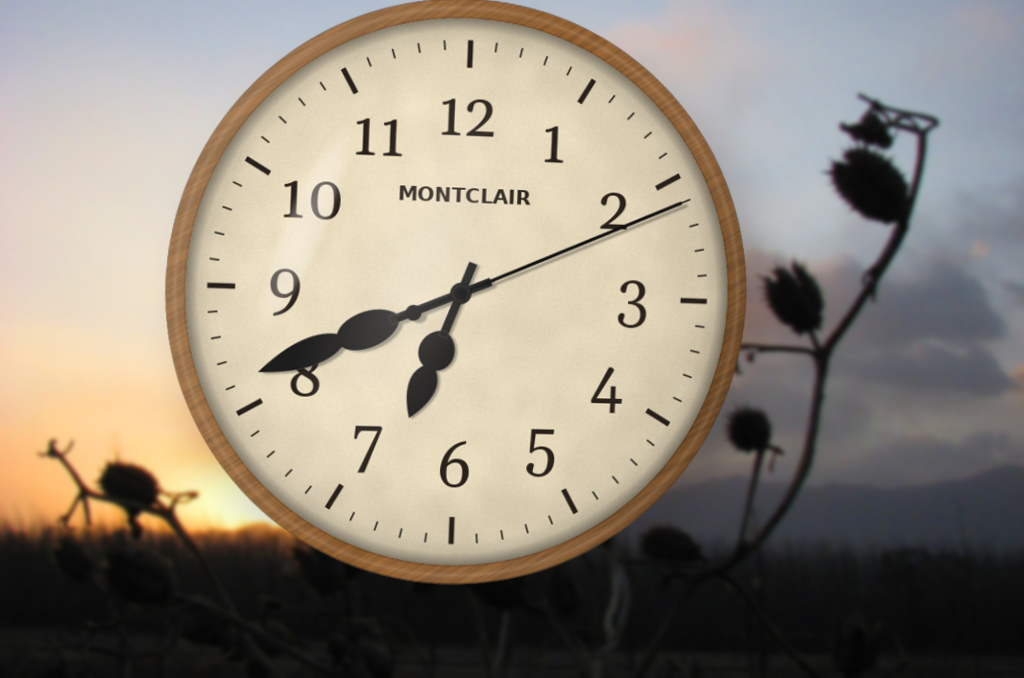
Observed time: 6h41m11s
